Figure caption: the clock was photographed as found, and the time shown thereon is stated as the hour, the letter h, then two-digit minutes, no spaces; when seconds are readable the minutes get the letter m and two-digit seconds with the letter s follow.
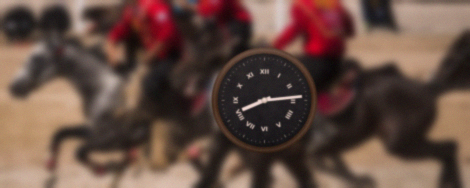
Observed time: 8h14
